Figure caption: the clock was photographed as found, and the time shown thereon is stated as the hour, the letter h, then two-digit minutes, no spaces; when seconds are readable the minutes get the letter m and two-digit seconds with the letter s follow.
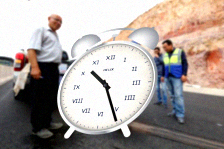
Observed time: 10h26
